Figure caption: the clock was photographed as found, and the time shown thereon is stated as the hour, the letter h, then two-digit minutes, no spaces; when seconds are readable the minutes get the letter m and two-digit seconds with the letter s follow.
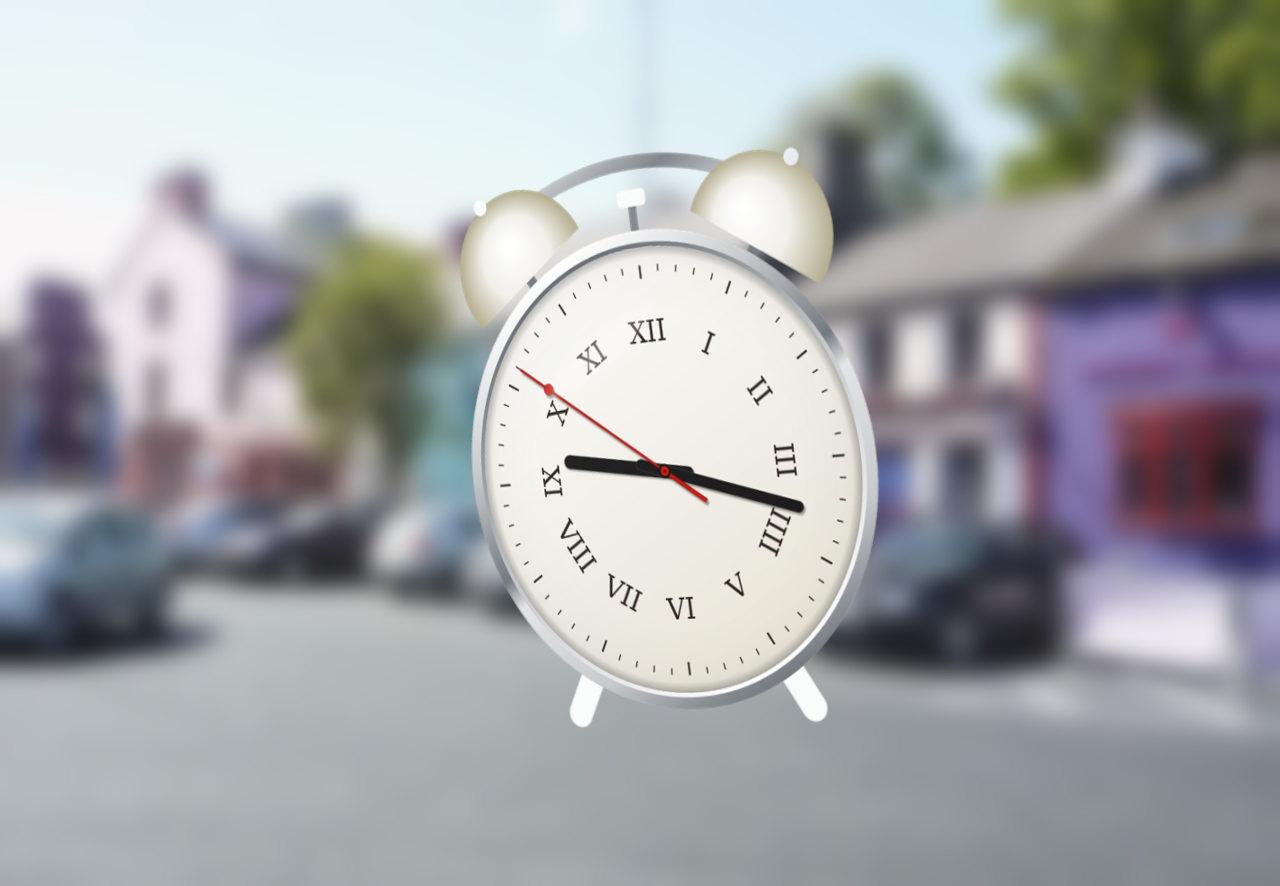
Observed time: 9h17m51s
